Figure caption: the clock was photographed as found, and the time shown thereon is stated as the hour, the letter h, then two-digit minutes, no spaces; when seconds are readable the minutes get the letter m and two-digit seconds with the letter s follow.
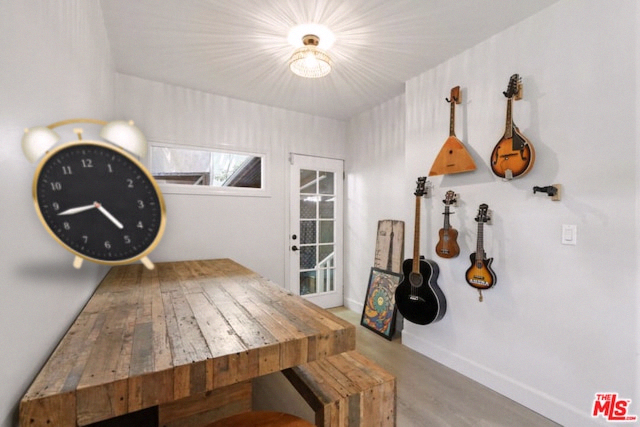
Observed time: 4h43
